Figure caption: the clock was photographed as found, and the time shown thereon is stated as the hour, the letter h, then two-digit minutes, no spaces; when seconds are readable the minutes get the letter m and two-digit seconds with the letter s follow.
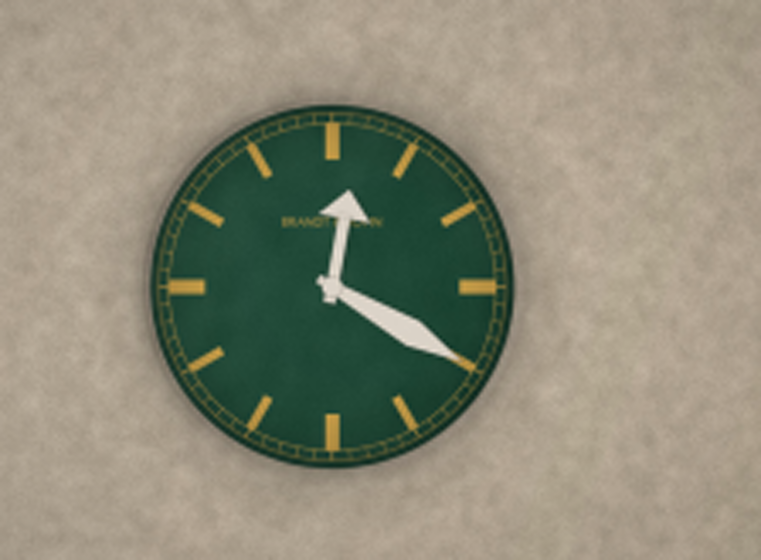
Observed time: 12h20
